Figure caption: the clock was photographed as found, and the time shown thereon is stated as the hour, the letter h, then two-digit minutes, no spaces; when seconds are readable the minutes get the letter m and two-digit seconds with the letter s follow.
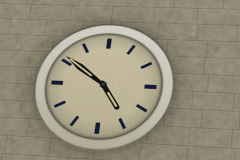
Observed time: 4h51
